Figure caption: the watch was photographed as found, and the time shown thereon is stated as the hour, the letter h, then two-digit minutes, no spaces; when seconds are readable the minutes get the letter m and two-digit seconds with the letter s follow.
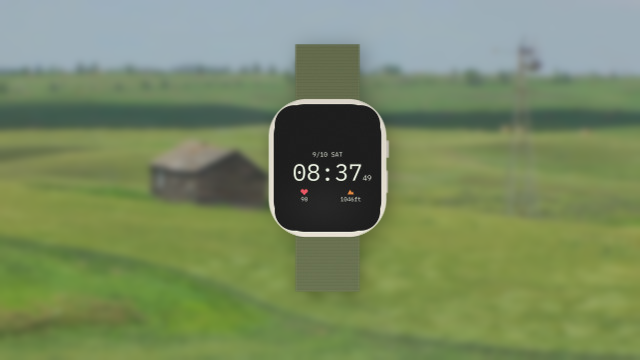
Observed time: 8h37m49s
